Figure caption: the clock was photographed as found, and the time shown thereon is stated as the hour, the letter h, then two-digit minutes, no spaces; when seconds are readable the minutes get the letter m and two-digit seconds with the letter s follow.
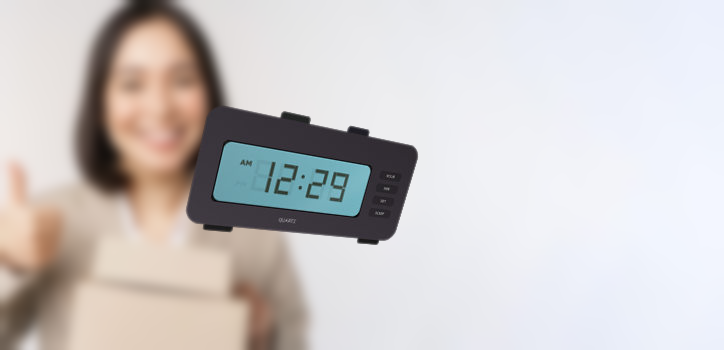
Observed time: 12h29
